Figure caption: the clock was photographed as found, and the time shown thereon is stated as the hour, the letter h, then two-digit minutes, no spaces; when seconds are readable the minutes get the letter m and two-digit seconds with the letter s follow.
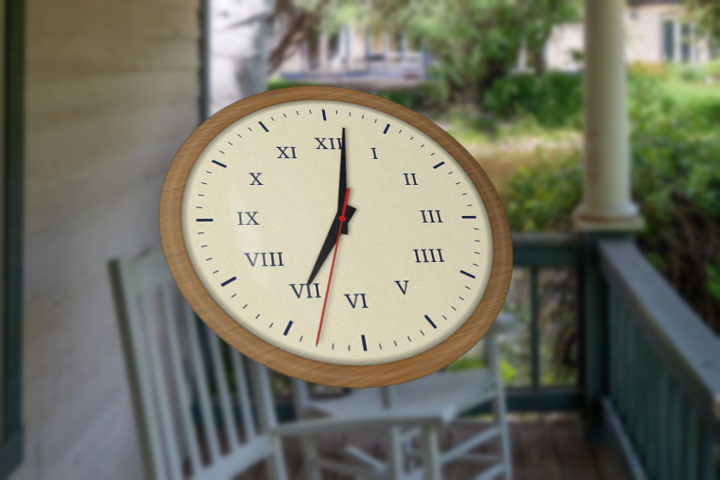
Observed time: 7h01m33s
